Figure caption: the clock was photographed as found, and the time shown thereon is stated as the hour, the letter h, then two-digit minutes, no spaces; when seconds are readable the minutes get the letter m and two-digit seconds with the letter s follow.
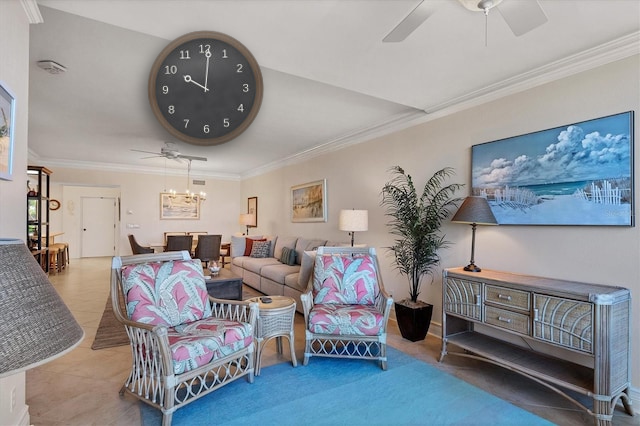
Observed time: 10h01
